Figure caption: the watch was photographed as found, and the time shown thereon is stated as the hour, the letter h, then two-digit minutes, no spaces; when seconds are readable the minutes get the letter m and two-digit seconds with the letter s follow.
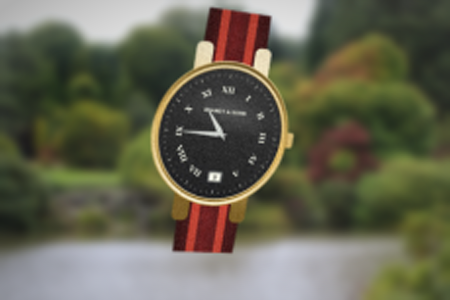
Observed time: 10h45
